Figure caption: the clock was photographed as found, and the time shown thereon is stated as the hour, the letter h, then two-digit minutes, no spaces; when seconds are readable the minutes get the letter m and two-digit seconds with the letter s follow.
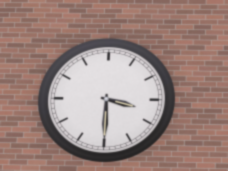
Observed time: 3h30
